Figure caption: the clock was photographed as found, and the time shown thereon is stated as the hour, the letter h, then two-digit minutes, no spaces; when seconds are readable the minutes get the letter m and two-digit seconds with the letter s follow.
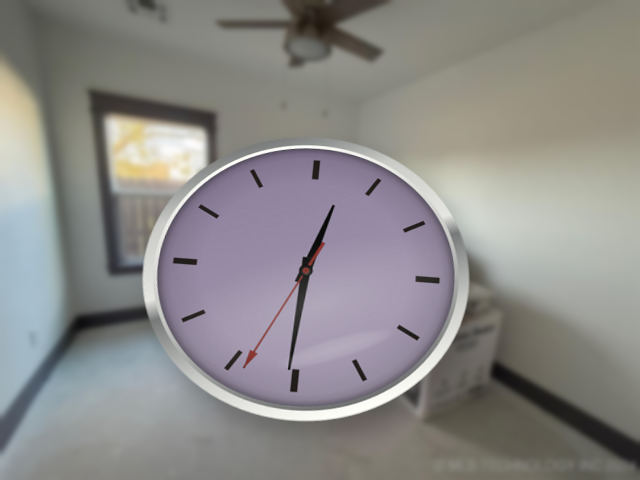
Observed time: 12h30m34s
